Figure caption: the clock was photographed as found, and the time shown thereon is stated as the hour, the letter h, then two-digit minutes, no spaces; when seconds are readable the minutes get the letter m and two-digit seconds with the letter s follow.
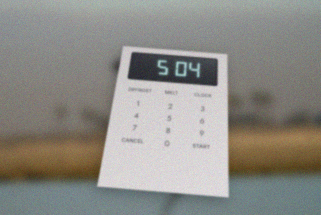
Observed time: 5h04
